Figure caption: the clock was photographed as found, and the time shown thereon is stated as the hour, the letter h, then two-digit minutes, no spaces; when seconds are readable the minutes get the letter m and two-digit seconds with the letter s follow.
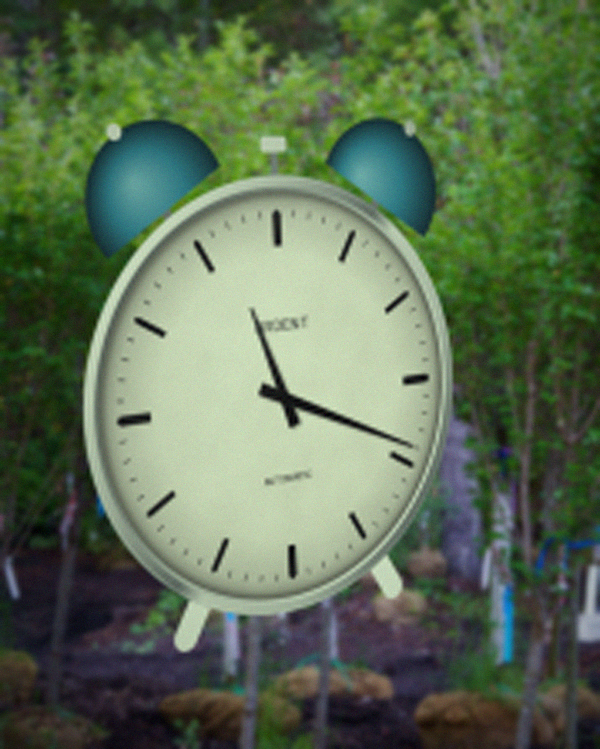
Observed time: 11h19
